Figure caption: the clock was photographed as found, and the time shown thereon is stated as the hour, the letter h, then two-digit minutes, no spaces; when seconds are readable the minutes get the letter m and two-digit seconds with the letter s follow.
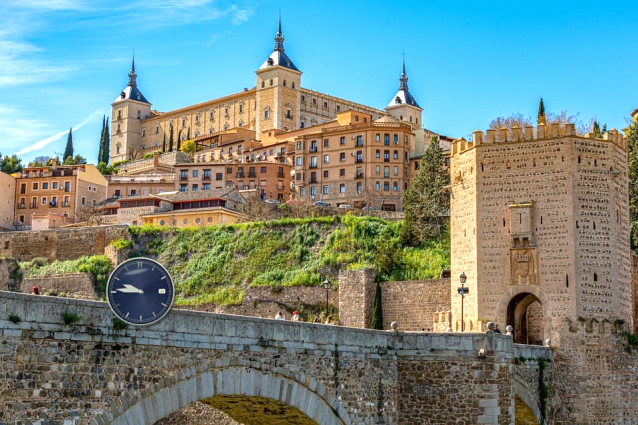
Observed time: 9h46
